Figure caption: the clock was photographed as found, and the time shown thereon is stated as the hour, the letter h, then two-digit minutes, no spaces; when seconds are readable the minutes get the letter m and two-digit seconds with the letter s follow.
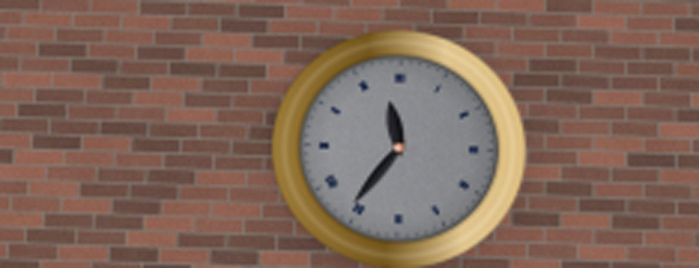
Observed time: 11h36
